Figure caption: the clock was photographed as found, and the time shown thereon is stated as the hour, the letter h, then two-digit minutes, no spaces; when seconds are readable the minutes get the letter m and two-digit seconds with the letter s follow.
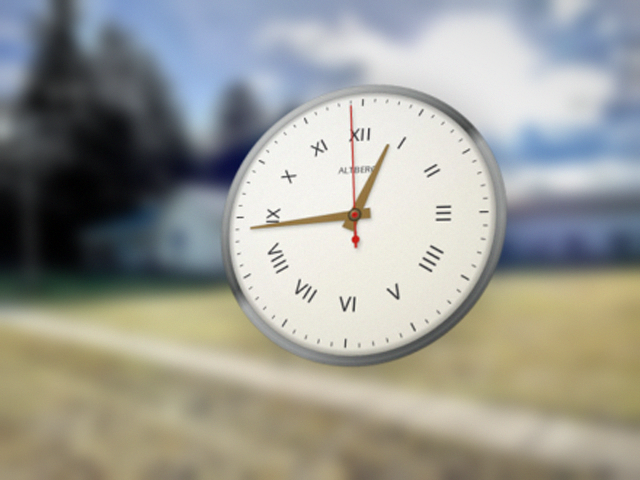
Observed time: 12h43m59s
